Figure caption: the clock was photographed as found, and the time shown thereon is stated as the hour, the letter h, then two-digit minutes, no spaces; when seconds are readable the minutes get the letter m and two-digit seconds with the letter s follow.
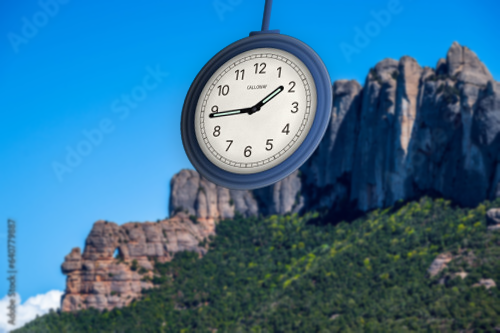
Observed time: 1h44
